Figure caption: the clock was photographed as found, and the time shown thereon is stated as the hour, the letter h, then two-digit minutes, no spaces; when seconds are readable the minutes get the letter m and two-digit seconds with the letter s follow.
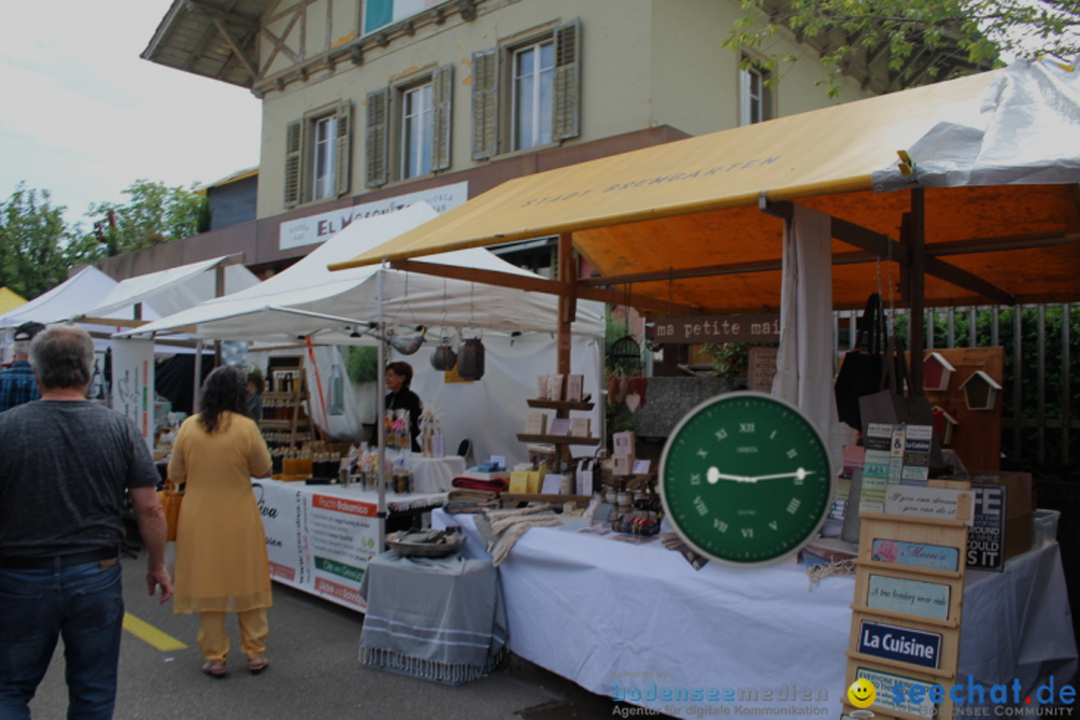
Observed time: 9h14
